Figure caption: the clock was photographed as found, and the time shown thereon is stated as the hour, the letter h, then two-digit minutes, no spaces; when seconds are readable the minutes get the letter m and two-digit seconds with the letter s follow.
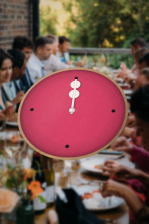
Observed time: 12h00
